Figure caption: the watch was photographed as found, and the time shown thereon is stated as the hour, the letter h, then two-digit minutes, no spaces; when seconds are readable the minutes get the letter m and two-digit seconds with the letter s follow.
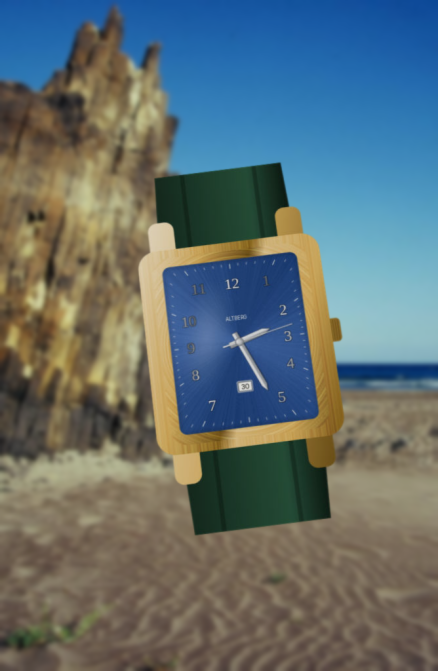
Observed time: 2h26m13s
